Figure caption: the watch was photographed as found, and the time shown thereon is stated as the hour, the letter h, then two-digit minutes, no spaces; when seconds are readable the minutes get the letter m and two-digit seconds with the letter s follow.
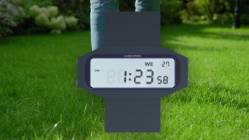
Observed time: 1h23m58s
